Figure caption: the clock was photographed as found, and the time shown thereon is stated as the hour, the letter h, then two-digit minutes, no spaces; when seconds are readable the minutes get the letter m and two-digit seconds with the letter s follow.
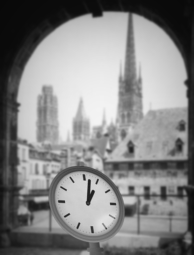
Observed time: 1h02
